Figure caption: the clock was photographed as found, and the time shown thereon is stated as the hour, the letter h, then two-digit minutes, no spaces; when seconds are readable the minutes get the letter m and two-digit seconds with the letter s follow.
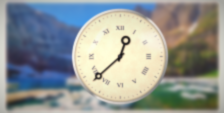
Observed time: 12h38
